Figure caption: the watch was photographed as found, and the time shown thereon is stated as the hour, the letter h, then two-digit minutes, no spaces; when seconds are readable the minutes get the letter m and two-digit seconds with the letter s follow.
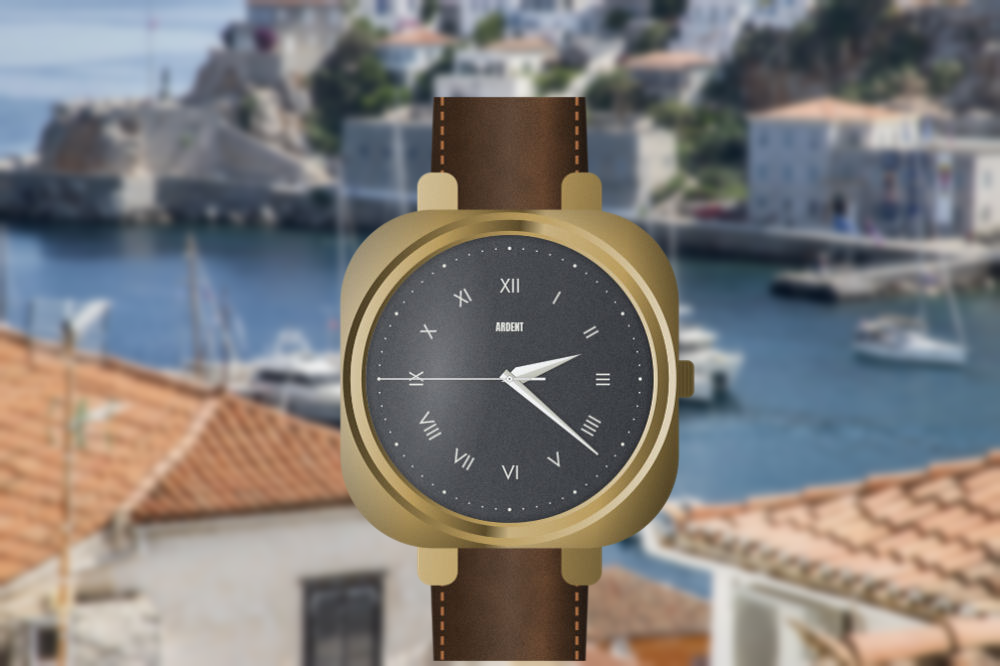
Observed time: 2h21m45s
